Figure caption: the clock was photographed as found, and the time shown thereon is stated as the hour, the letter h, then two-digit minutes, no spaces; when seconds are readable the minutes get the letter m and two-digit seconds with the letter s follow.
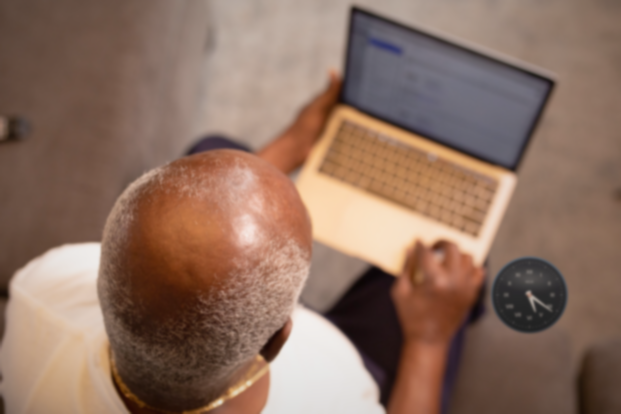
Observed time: 5h21
